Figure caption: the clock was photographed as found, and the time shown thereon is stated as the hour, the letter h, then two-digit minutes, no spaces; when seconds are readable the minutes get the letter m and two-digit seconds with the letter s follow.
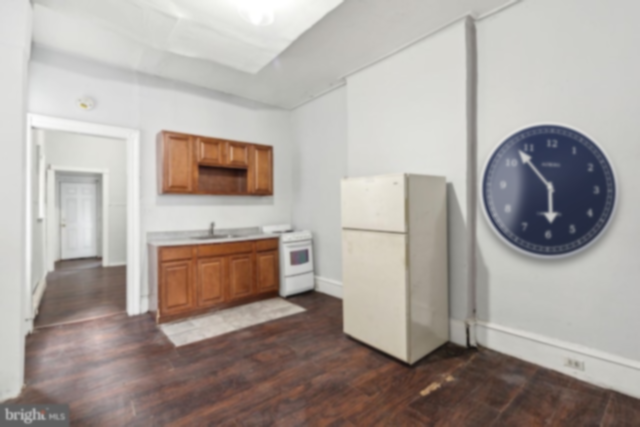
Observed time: 5h53
